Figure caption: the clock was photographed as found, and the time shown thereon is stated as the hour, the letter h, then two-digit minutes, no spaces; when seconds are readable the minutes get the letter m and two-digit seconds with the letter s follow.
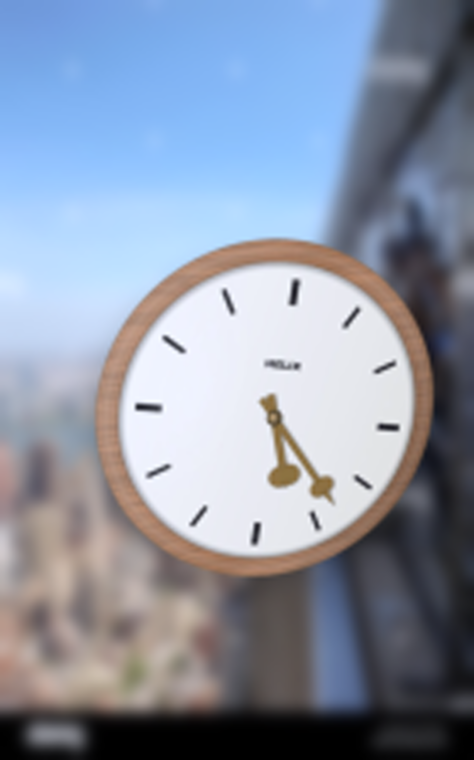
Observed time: 5h23
